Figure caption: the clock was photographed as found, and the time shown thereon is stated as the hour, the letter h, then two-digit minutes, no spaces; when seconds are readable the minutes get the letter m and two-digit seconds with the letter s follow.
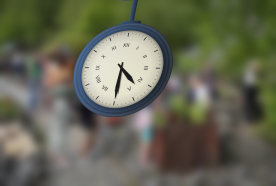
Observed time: 4h30
